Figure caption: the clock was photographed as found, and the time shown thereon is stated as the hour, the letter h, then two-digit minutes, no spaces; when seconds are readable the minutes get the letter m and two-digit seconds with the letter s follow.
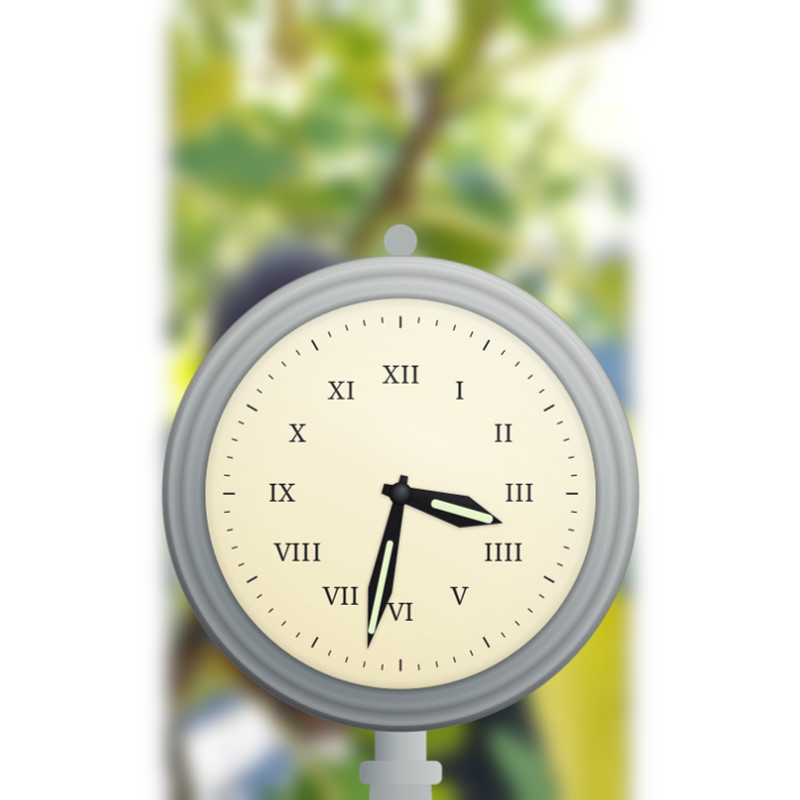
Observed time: 3h32
